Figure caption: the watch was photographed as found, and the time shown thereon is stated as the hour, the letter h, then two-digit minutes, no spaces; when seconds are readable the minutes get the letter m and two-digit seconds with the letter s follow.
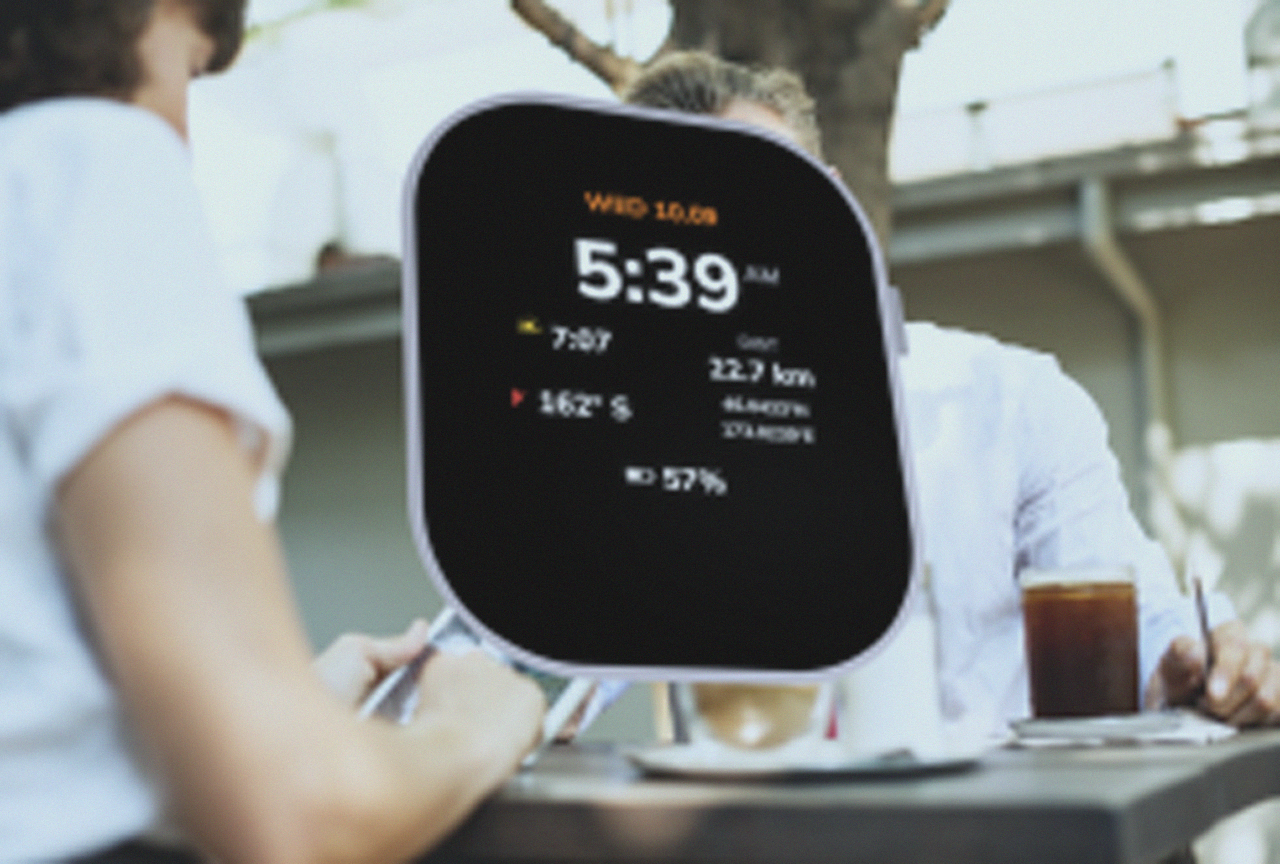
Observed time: 5h39
